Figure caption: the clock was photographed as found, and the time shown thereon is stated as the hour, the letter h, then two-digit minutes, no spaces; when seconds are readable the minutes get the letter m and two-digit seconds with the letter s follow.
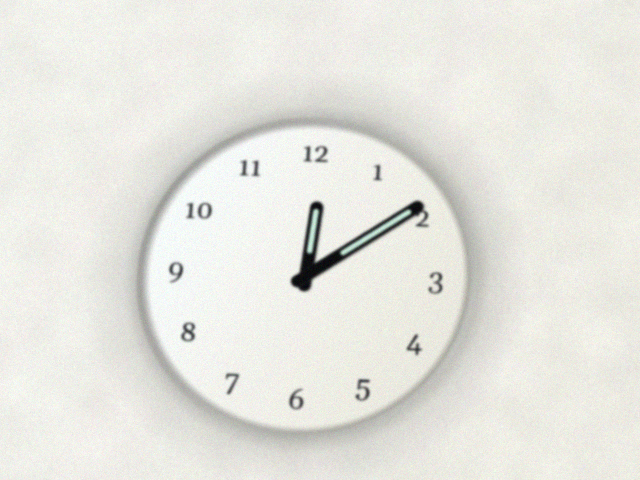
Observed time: 12h09
